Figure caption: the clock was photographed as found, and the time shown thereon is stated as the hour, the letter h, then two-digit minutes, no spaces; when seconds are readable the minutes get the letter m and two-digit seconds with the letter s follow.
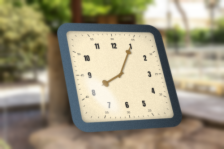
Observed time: 8h05
